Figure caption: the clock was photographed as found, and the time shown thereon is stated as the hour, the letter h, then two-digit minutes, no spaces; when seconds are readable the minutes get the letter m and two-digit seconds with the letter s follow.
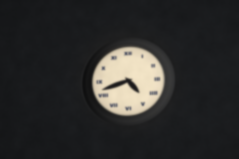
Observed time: 4h42
